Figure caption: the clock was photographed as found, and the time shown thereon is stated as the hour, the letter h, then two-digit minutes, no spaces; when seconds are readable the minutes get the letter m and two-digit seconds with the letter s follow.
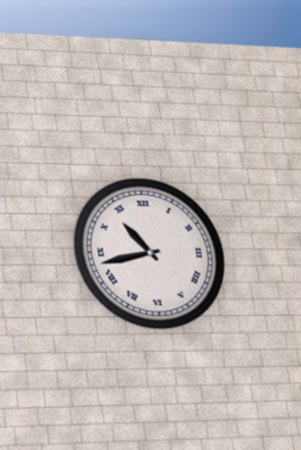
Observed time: 10h43
